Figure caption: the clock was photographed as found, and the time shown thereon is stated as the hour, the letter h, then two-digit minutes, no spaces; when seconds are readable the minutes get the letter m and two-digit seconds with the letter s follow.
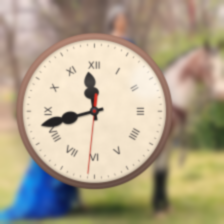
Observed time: 11h42m31s
